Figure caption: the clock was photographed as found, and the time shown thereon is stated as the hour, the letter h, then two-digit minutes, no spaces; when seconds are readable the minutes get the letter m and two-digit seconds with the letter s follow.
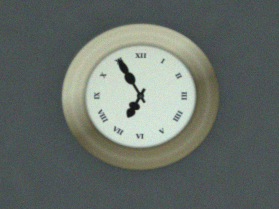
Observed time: 6h55
